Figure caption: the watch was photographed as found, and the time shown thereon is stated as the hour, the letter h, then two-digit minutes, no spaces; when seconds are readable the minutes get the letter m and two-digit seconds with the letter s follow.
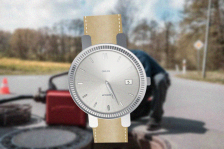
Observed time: 5h26
